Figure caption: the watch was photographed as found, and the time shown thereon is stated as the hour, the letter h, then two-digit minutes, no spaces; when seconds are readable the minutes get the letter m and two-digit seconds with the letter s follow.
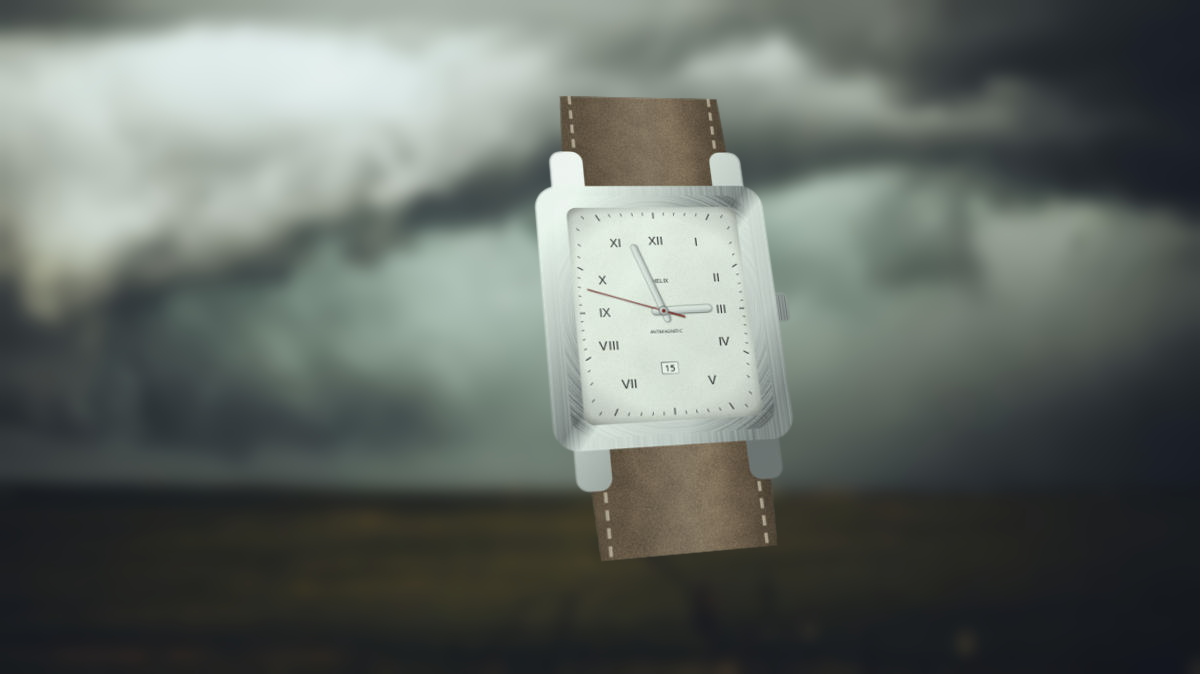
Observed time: 2h56m48s
